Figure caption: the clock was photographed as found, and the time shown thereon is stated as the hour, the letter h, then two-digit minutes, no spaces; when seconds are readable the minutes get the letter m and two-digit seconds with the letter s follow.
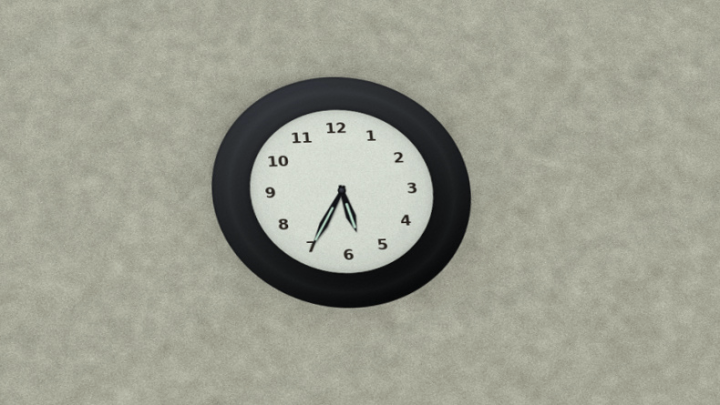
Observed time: 5h35
